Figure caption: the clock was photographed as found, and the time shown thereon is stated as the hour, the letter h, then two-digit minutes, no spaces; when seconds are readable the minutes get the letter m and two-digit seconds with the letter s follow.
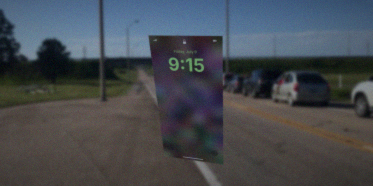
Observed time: 9h15
